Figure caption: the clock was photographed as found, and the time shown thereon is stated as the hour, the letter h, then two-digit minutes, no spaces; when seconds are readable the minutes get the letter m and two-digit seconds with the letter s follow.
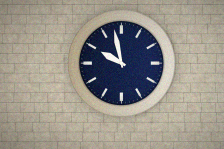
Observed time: 9h58
